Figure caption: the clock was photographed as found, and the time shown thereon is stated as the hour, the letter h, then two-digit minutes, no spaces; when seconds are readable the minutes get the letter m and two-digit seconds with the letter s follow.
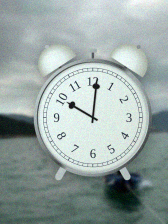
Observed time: 10h01
